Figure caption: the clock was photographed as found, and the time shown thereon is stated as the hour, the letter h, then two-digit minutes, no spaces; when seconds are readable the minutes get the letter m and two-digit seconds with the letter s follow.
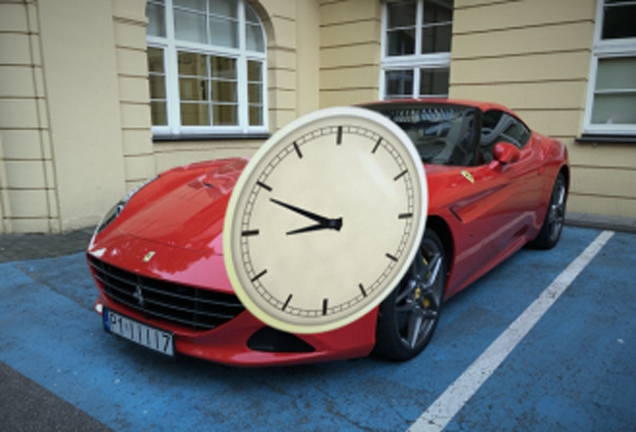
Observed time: 8h49
